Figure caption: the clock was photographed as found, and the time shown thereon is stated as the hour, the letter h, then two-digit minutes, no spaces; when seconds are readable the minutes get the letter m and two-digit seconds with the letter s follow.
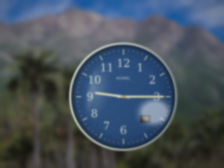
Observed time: 9h15
